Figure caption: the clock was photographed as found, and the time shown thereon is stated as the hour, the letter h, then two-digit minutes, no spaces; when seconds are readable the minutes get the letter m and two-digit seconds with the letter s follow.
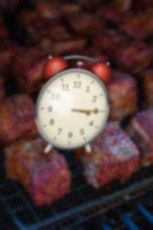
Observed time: 3h15
